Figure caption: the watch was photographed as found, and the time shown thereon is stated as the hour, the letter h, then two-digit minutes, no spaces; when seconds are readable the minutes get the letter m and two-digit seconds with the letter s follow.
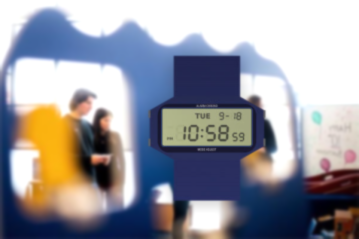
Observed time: 10h58
